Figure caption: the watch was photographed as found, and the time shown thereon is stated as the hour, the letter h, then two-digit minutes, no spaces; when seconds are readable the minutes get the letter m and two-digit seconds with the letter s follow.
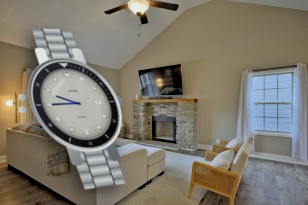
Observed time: 9h45
